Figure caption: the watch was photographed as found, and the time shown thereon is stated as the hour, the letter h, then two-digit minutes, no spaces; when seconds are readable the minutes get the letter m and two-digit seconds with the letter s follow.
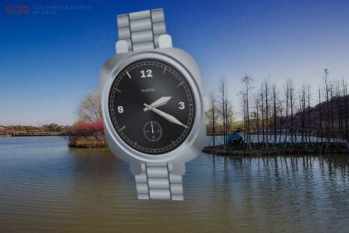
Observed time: 2h20
